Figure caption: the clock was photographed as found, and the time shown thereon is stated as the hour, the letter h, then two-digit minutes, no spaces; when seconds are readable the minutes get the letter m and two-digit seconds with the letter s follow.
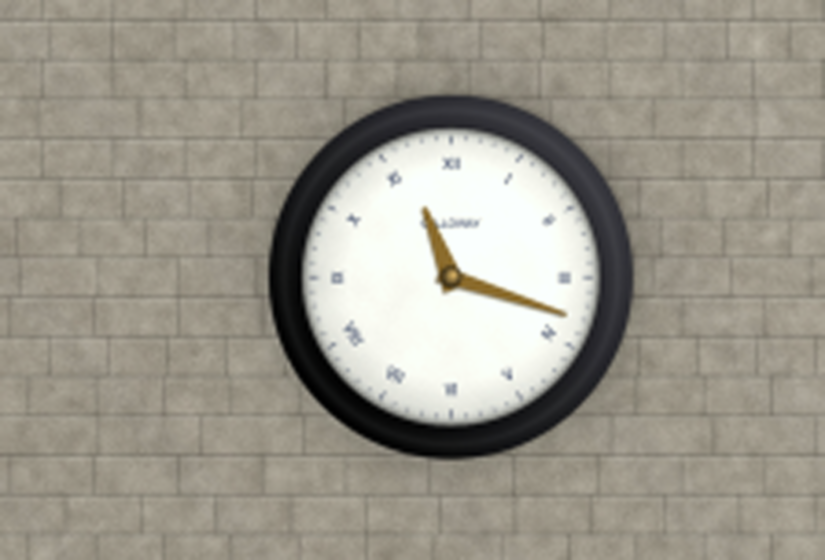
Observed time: 11h18
